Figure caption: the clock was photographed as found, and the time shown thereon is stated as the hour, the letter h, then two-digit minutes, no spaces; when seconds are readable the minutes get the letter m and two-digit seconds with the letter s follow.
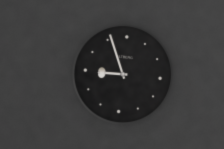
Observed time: 8h56
